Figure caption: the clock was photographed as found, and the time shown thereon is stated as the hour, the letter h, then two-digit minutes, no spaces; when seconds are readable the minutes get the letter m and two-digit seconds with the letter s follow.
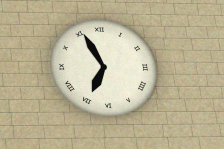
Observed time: 6h56
